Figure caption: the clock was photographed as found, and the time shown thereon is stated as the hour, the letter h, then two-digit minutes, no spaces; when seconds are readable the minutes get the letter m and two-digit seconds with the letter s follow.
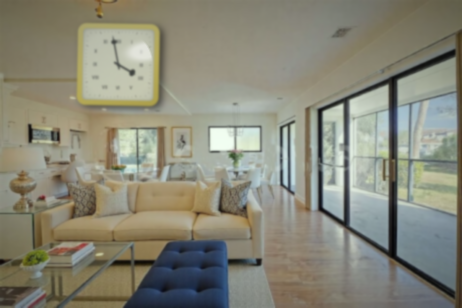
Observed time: 3h58
